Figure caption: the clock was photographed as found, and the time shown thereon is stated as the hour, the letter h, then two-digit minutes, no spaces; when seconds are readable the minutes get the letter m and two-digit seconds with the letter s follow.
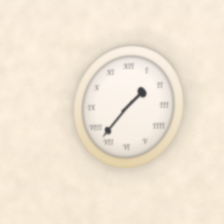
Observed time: 1h37
